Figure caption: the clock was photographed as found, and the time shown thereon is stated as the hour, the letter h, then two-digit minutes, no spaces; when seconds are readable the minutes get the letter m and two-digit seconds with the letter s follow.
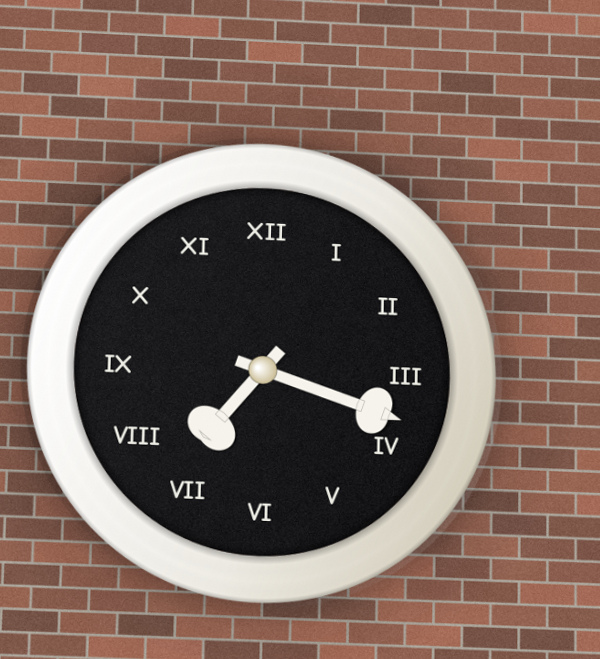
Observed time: 7h18
